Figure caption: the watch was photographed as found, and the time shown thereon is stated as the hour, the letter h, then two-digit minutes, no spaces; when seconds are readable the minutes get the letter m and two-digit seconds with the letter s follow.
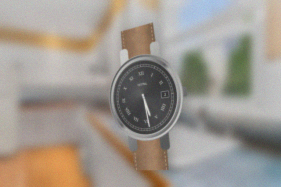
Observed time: 5h29
